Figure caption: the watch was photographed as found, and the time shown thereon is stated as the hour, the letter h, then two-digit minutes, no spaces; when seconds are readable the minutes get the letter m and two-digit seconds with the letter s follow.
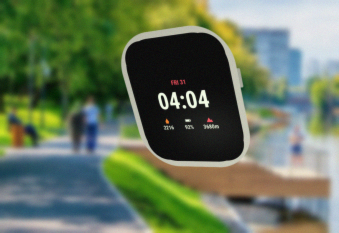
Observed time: 4h04
